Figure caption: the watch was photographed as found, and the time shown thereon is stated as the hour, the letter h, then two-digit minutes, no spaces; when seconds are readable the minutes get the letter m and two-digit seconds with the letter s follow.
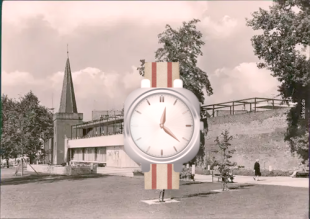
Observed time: 12h22
